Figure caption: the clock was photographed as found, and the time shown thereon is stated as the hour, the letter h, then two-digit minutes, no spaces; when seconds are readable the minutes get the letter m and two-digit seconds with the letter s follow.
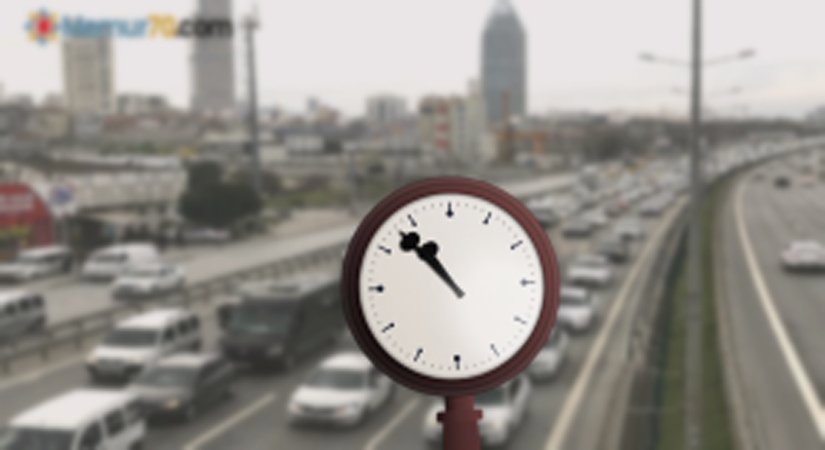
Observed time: 10h53
